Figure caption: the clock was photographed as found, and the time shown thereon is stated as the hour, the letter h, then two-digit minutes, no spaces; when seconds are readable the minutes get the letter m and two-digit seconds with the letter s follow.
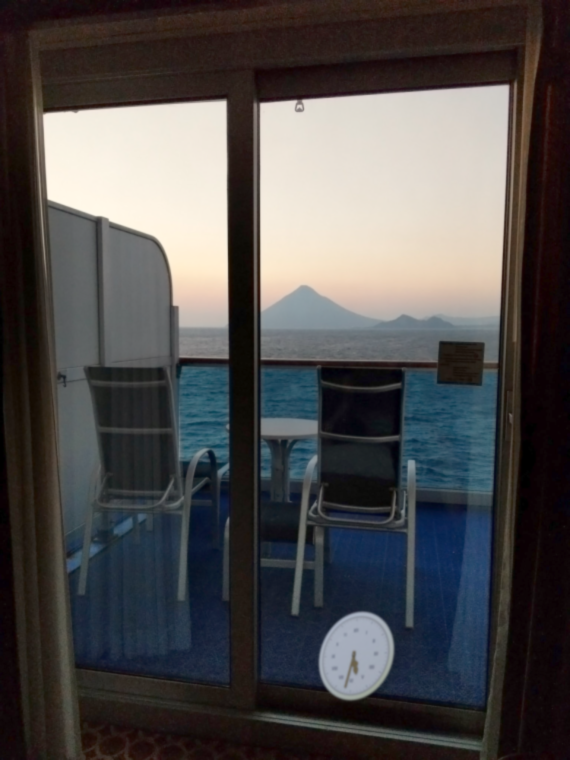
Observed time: 5h32
